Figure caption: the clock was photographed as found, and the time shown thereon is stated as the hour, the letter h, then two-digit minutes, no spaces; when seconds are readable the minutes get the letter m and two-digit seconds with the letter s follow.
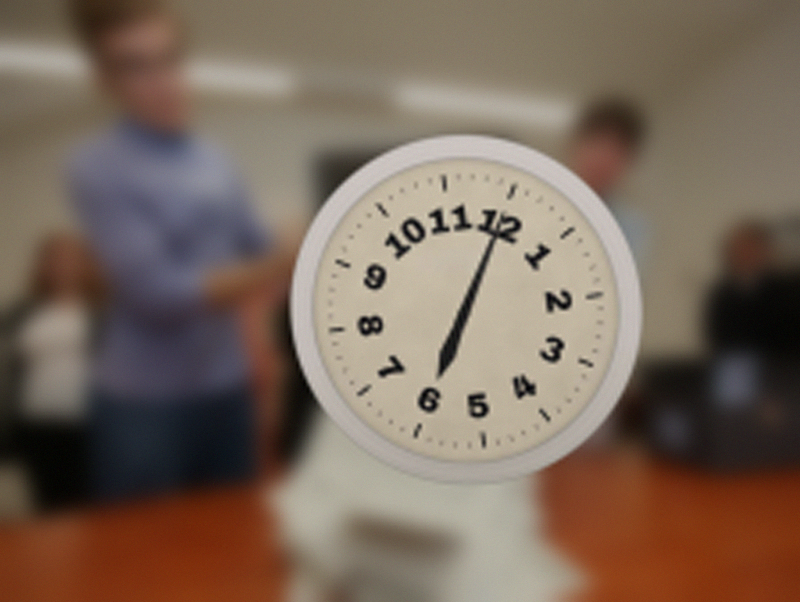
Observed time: 6h00
